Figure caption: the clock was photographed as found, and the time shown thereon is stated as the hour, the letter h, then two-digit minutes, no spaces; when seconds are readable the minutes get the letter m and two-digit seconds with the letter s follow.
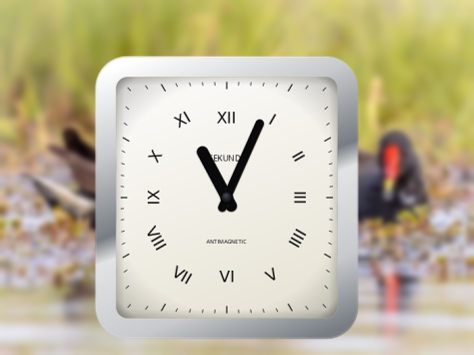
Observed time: 11h04
